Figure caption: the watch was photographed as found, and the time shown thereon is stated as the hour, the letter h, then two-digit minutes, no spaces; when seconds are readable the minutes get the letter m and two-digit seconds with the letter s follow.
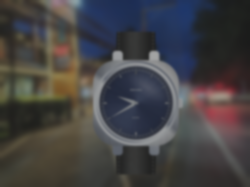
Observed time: 9h40
